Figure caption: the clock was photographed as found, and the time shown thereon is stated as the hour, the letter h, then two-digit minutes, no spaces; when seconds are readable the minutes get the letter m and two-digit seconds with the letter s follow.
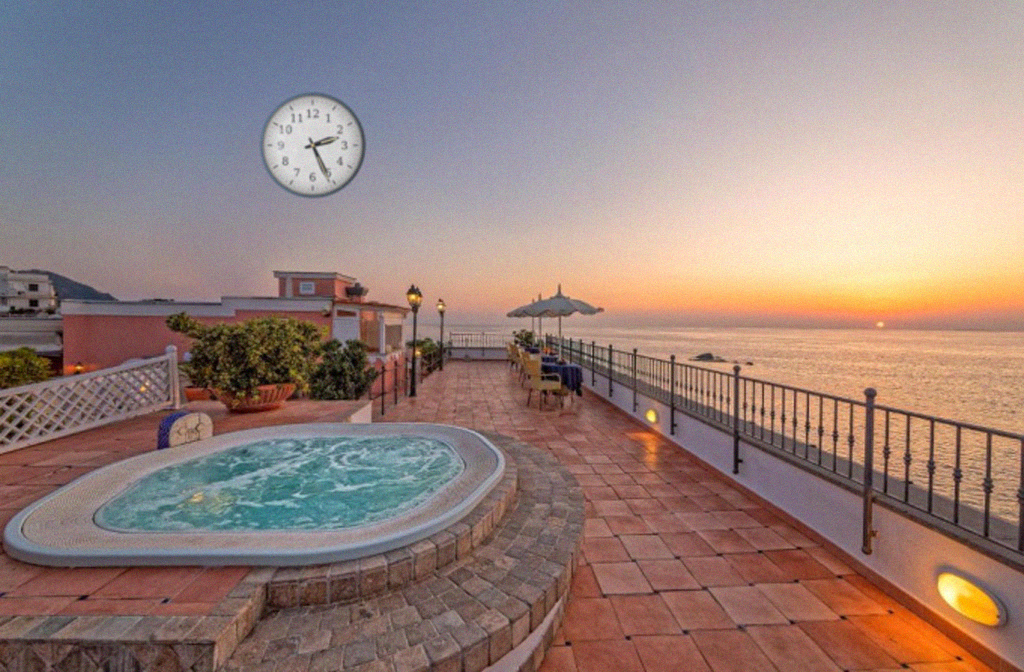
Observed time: 2h26
